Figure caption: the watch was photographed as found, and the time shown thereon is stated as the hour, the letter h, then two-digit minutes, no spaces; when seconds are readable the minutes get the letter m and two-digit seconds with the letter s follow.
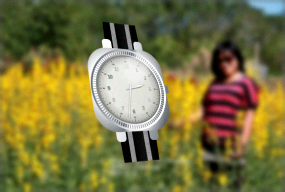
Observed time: 2h32
